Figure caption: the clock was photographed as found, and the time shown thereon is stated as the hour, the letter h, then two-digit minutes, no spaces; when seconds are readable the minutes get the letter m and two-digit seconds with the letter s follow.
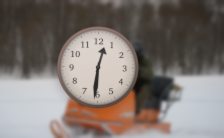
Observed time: 12h31
